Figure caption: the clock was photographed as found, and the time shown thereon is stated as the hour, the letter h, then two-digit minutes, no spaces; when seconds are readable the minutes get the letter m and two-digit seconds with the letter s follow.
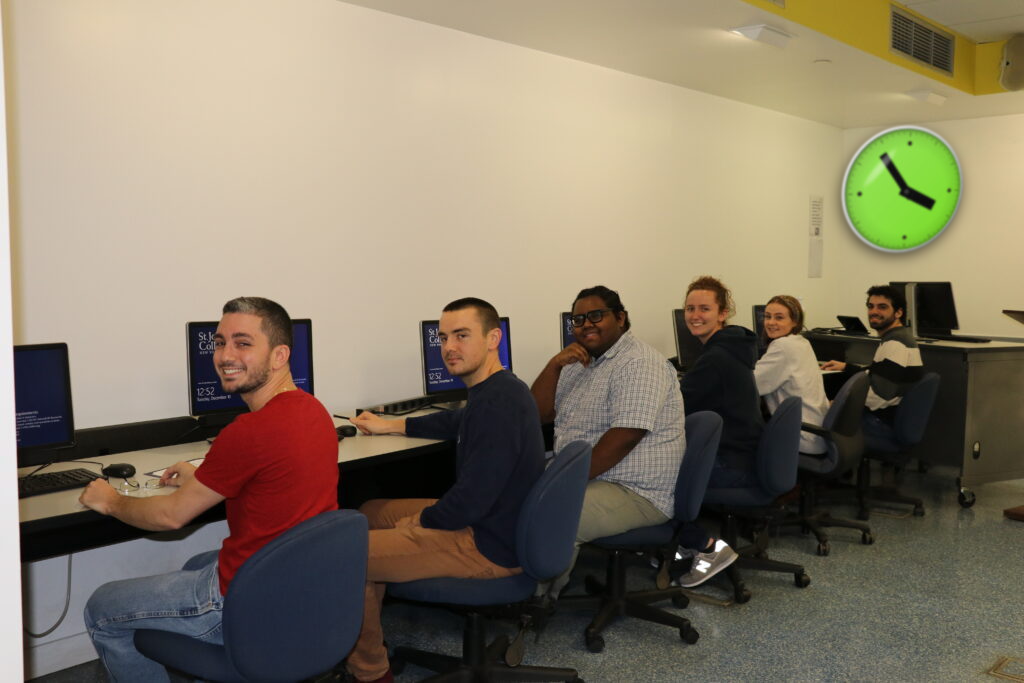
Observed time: 3h54
